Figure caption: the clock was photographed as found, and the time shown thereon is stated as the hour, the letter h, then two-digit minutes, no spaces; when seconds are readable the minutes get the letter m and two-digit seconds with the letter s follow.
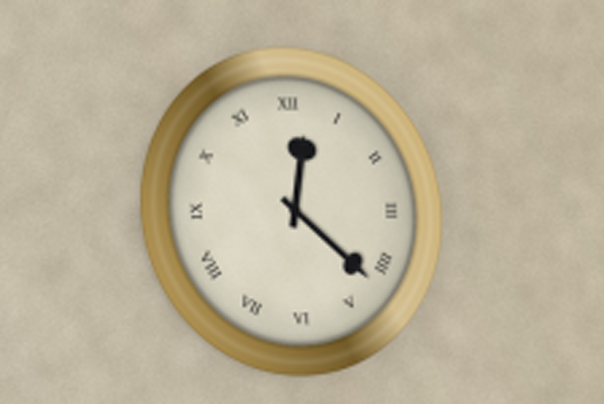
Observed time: 12h22
